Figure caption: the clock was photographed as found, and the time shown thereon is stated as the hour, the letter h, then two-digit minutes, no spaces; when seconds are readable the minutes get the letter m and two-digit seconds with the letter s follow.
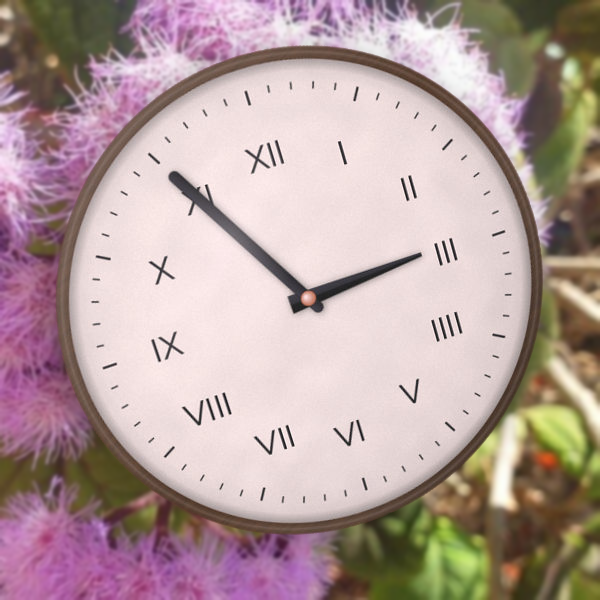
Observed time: 2h55
